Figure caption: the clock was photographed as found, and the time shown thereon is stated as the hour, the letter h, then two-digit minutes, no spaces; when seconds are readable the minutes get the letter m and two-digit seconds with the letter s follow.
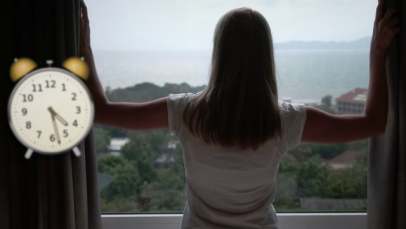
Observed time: 4h28
